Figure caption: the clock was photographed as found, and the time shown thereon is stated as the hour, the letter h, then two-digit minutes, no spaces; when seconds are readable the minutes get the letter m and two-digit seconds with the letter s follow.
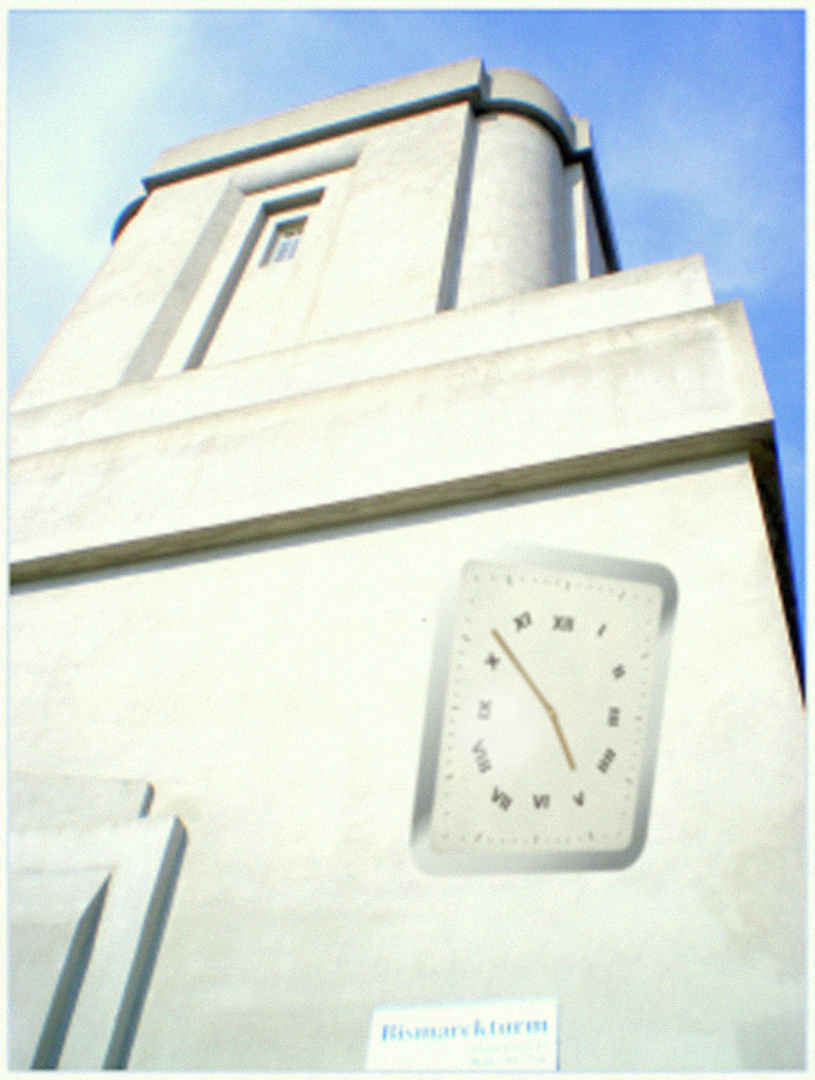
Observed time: 4h52
